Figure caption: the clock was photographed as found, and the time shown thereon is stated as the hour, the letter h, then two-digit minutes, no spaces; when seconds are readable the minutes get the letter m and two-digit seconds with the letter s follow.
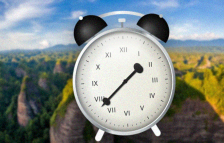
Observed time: 1h38
